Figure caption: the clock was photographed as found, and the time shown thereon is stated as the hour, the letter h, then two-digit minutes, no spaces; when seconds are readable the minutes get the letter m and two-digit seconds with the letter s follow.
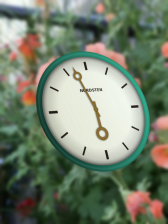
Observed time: 5h57
